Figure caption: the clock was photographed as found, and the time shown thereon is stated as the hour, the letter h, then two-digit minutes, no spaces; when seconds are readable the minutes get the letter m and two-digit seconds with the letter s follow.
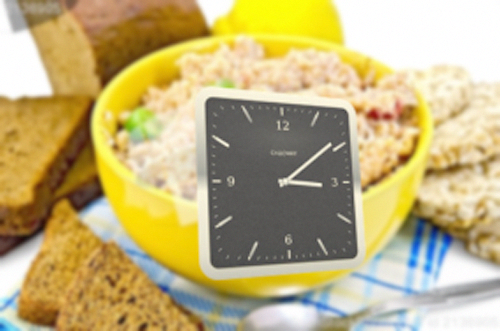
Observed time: 3h09
